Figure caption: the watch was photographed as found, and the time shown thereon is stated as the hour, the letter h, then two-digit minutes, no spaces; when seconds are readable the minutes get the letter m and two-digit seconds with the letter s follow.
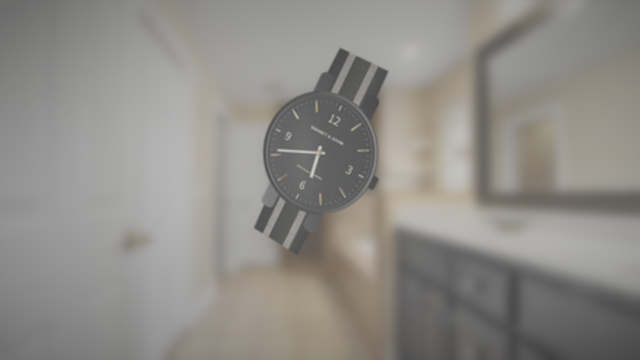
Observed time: 5h41
